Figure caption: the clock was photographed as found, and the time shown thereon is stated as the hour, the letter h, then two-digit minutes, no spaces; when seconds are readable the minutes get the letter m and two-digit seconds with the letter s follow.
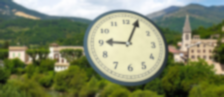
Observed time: 9h04
